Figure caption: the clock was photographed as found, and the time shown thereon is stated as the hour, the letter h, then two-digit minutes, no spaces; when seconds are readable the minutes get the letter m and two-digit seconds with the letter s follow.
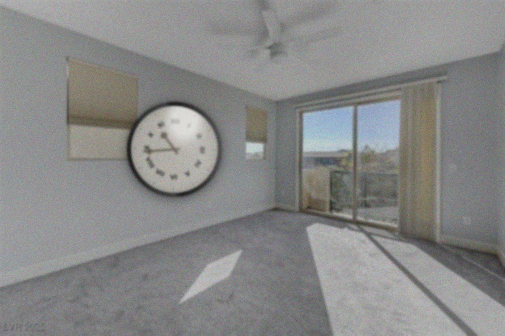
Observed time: 10h44
